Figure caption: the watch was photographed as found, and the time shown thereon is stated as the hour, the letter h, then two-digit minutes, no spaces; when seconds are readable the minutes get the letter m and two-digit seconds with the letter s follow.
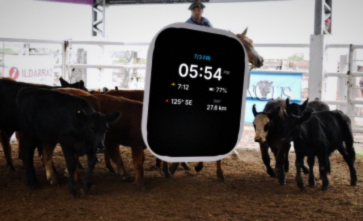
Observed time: 5h54
